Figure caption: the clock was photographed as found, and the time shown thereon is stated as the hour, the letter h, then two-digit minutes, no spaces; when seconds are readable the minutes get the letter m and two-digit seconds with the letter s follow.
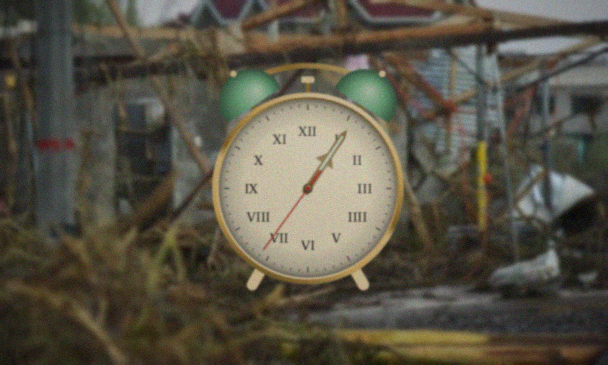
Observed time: 1h05m36s
